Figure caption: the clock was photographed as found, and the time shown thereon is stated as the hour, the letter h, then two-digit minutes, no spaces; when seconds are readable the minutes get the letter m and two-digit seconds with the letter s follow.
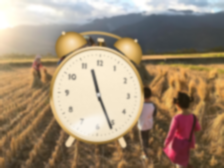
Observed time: 11h26
